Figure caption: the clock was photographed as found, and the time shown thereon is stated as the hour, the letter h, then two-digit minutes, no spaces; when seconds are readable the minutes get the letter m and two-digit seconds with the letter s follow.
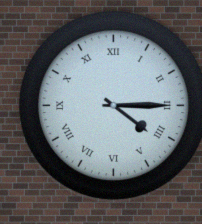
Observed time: 4h15
